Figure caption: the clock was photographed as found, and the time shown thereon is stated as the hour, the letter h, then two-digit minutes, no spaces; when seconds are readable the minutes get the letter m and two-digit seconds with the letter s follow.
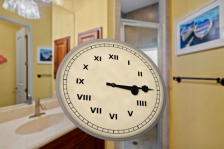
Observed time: 3h15
